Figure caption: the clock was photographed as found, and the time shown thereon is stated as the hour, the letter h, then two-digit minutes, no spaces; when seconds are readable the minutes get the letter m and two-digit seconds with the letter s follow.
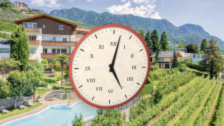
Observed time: 5h02
